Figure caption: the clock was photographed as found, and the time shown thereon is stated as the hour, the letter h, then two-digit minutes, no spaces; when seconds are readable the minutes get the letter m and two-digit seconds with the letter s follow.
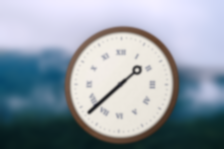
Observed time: 1h38
